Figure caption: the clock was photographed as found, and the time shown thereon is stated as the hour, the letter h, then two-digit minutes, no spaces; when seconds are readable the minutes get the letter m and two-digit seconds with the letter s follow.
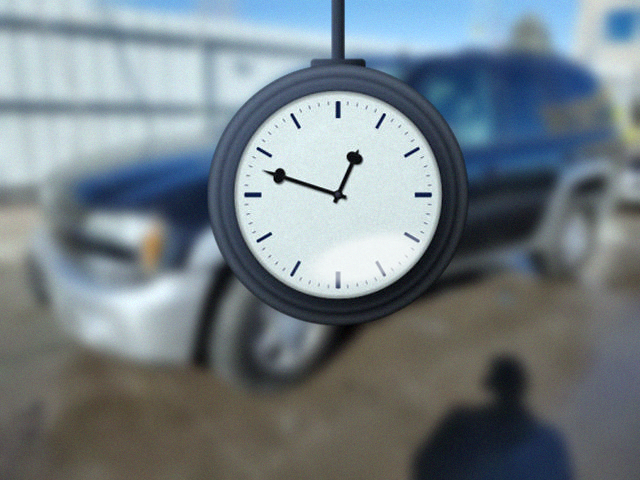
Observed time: 12h48
